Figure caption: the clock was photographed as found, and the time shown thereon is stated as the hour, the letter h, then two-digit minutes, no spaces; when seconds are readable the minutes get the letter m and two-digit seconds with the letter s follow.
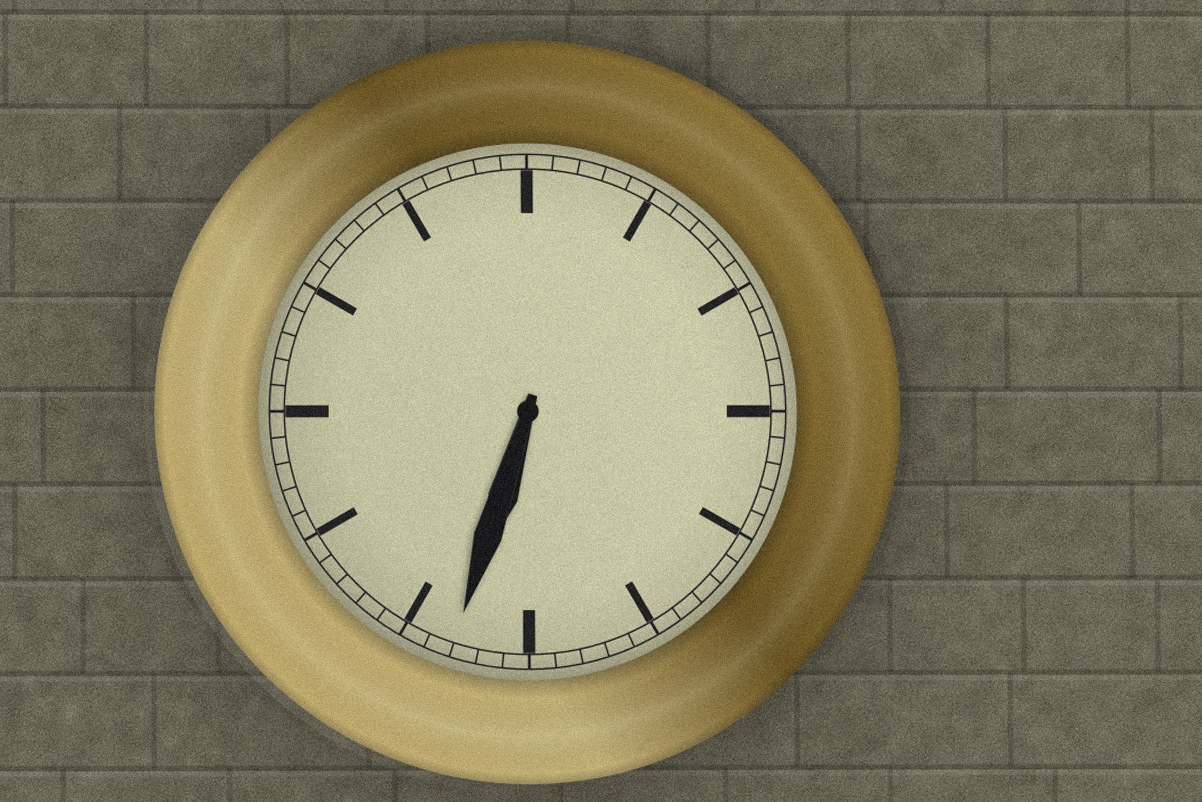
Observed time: 6h33
